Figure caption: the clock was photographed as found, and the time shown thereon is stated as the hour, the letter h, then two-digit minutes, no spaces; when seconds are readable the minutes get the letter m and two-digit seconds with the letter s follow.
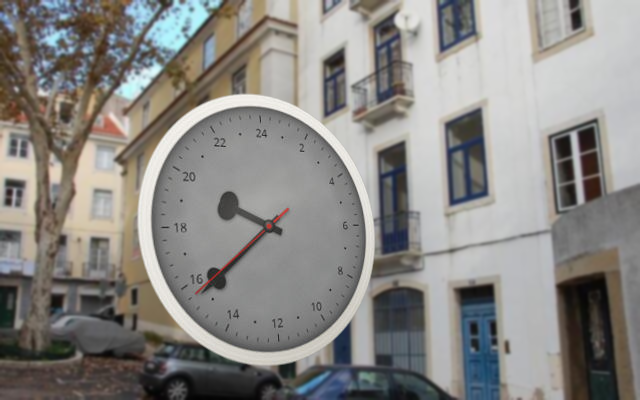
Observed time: 19h38m39s
